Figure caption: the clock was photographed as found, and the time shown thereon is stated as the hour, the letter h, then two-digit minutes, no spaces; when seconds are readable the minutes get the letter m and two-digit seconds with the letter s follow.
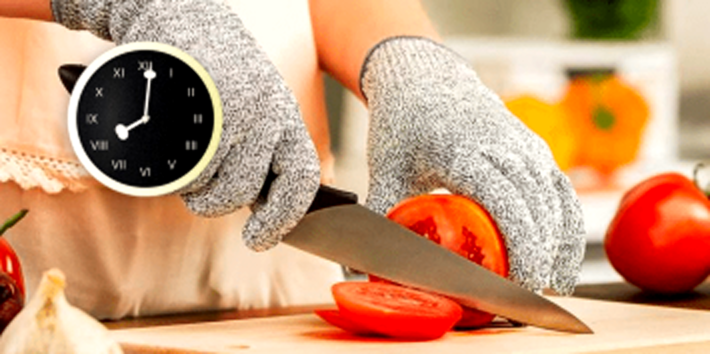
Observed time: 8h01
